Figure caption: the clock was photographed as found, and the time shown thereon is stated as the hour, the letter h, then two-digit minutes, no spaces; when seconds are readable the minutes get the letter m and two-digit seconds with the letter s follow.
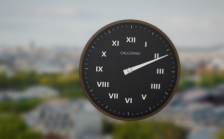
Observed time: 2h11
